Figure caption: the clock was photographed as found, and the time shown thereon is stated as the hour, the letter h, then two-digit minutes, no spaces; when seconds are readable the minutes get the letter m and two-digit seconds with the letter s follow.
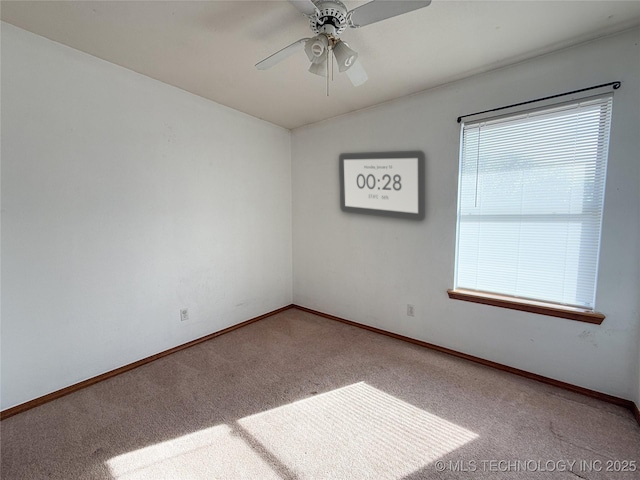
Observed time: 0h28
